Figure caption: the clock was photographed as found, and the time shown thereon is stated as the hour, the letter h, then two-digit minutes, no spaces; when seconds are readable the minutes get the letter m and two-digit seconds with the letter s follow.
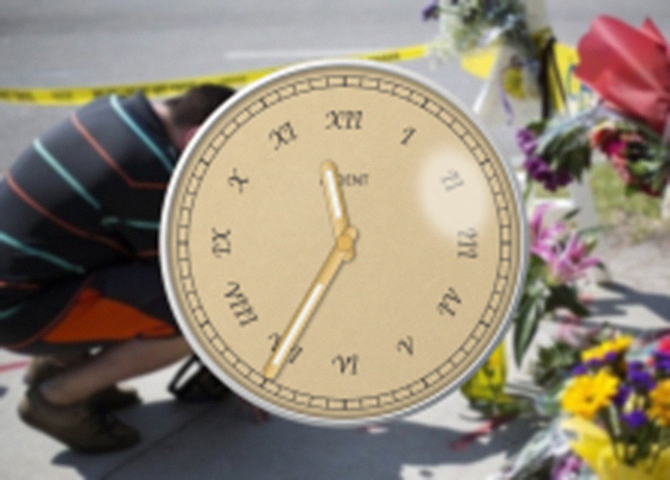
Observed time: 11h35
